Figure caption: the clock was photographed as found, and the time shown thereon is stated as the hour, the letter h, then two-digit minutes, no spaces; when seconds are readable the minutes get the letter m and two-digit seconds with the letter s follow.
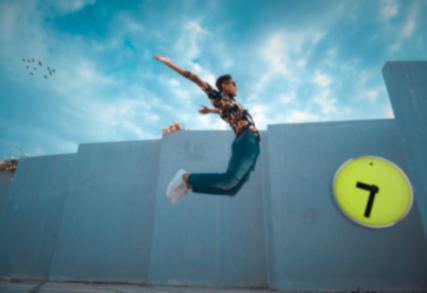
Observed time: 9h33
